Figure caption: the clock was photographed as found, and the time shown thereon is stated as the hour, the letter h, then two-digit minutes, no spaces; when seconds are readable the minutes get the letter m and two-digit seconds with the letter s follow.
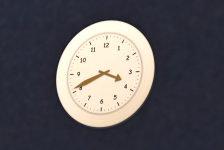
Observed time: 3h41
